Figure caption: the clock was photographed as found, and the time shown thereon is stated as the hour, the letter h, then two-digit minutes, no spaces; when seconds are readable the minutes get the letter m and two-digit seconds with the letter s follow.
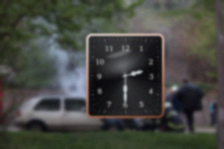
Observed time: 2h30
